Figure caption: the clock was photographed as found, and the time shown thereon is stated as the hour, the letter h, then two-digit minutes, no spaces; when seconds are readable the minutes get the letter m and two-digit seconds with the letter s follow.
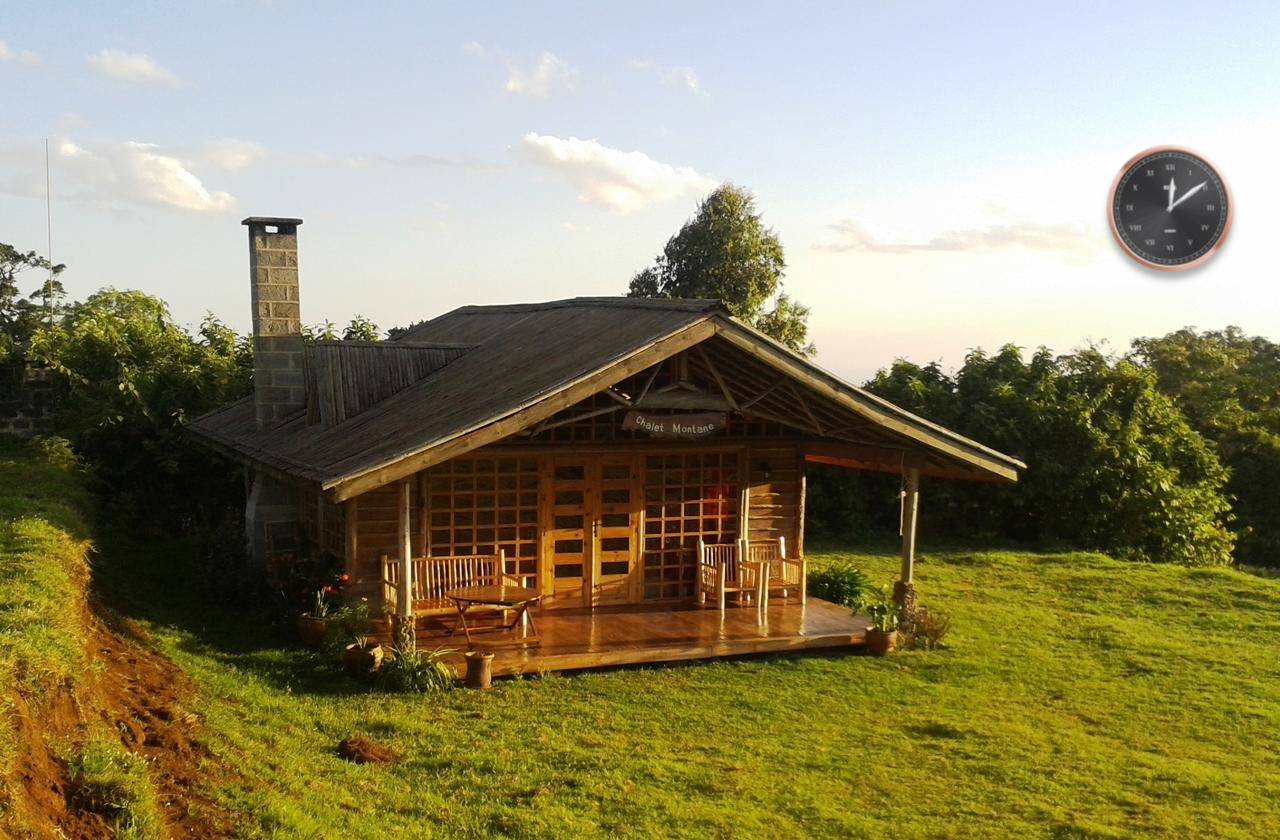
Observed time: 12h09
